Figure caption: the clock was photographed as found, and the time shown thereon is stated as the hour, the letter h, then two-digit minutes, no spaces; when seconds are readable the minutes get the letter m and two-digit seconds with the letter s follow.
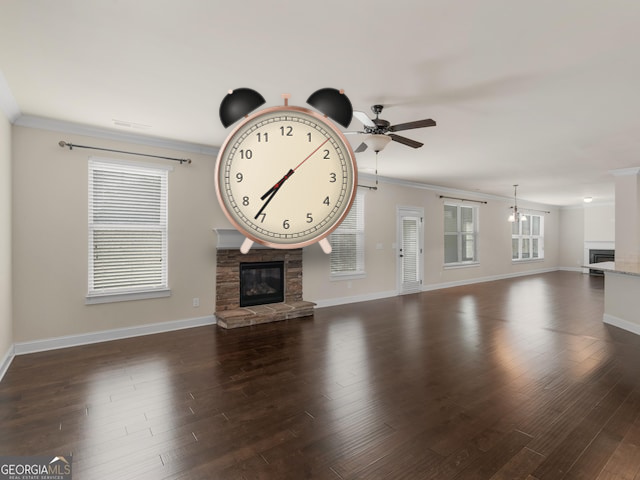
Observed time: 7h36m08s
